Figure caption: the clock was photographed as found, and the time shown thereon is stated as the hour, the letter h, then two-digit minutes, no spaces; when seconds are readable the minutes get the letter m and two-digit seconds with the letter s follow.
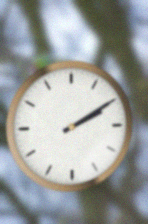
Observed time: 2h10
